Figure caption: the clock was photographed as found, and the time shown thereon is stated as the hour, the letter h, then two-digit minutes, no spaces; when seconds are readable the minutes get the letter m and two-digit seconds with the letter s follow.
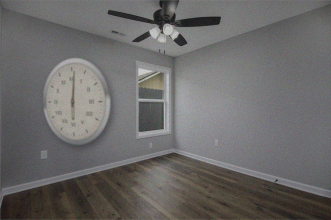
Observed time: 6h01
